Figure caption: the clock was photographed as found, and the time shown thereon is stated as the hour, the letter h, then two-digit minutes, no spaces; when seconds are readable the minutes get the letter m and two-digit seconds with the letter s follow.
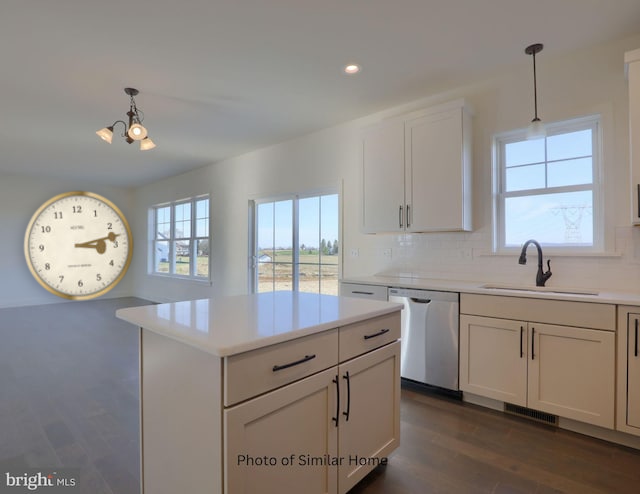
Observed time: 3h13
